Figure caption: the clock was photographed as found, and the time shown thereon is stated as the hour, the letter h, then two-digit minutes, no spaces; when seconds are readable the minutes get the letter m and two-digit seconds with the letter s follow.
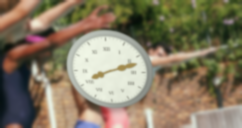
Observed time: 8h12
